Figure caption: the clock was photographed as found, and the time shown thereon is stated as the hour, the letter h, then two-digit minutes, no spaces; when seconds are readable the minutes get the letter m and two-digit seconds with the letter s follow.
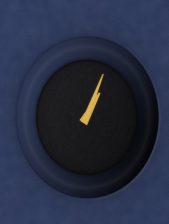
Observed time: 1h04
